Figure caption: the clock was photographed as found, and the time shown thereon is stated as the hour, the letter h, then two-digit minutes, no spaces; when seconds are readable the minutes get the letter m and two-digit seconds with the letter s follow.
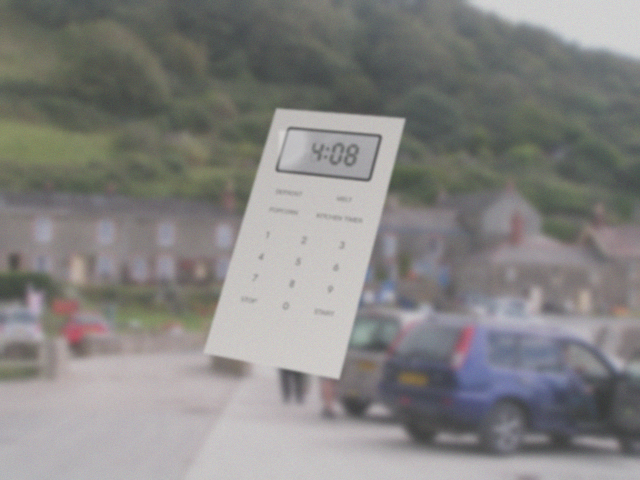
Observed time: 4h08
